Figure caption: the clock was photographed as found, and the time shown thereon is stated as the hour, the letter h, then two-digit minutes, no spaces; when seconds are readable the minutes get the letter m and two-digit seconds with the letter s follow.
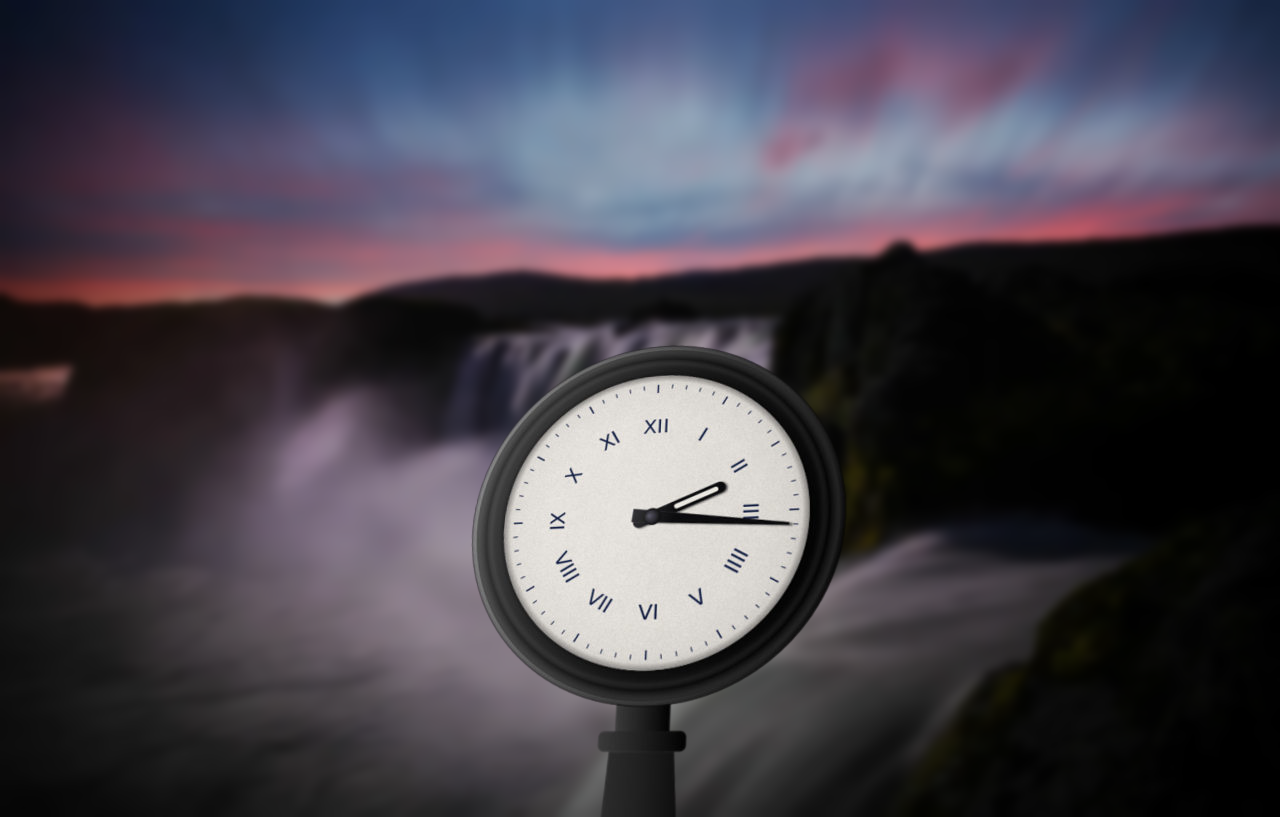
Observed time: 2h16
